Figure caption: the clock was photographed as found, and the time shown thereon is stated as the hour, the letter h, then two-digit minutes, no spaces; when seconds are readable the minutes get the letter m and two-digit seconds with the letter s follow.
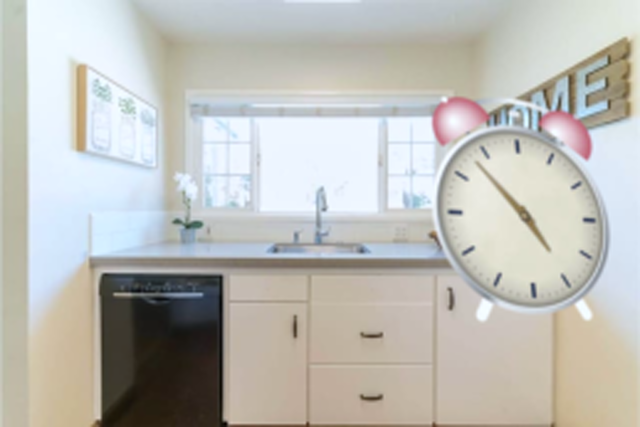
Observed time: 4h53
